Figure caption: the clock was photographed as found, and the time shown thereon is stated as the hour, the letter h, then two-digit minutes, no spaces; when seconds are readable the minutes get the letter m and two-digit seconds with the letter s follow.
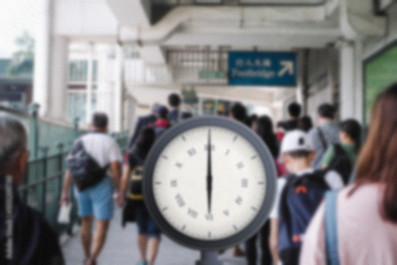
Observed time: 6h00
